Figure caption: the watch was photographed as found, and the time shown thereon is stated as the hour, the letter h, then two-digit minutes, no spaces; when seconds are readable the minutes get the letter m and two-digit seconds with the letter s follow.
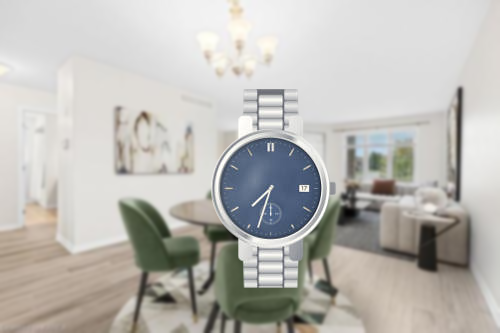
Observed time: 7h33
